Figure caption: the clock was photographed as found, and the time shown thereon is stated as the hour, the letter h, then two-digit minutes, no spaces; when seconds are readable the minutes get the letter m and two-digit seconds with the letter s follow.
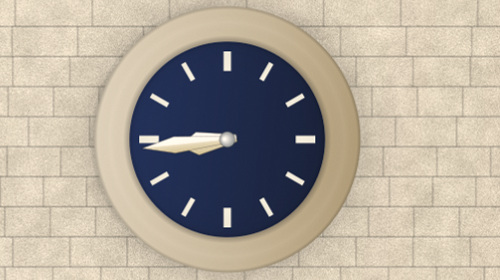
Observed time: 8h44
